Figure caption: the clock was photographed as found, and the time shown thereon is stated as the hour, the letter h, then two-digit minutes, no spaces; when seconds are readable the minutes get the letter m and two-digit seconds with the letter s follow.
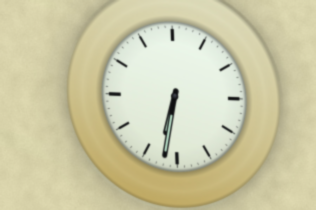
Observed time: 6h32
